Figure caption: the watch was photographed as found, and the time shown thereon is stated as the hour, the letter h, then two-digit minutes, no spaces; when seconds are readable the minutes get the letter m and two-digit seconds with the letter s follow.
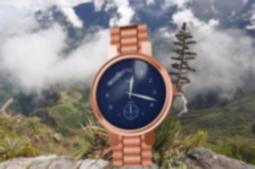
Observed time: 12h18
